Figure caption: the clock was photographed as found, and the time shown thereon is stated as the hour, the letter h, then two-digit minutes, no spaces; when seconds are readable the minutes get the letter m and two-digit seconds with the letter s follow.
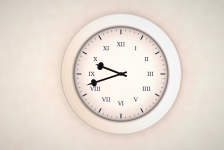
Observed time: 9h42
